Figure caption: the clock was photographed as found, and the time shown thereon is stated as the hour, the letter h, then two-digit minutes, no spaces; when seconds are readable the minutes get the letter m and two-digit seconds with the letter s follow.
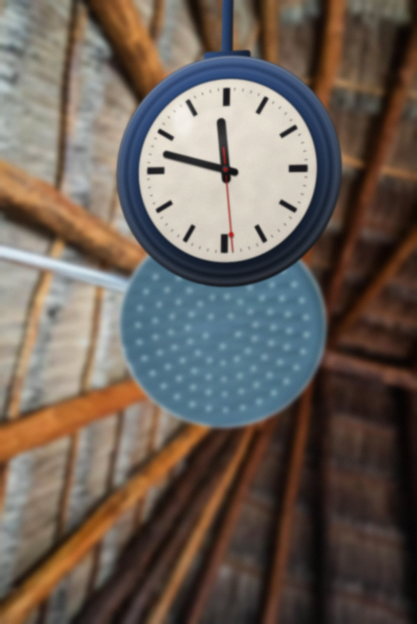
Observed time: 11h47m29s
